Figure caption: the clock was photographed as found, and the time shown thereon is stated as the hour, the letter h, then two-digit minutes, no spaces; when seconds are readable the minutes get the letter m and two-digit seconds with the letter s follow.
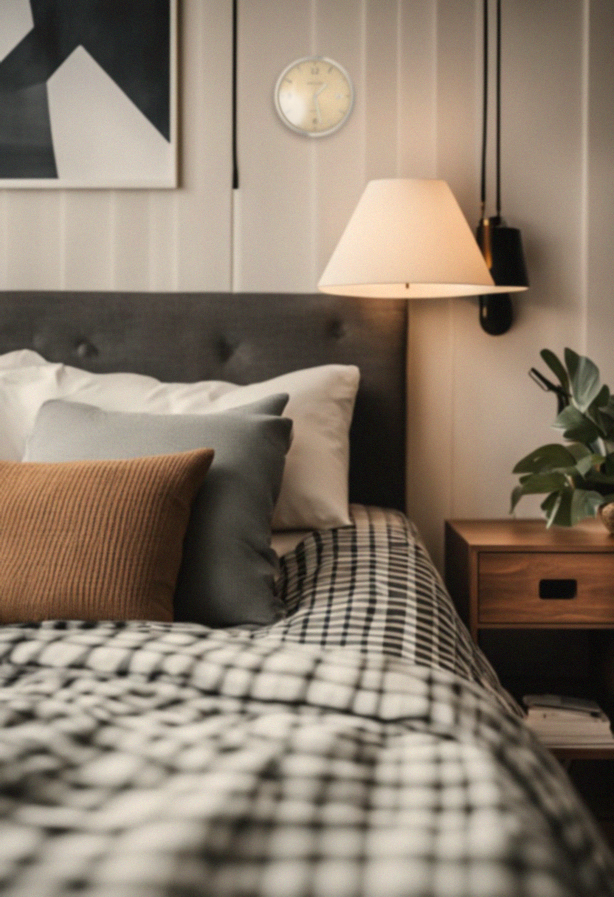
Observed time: 1h28
